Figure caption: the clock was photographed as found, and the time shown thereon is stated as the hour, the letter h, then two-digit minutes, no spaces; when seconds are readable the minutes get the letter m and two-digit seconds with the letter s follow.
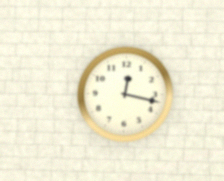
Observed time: 12h17
